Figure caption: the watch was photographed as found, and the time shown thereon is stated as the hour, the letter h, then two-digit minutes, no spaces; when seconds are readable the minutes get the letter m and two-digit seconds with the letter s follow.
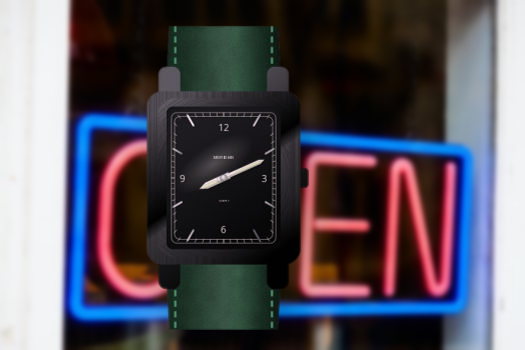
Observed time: 8h11
